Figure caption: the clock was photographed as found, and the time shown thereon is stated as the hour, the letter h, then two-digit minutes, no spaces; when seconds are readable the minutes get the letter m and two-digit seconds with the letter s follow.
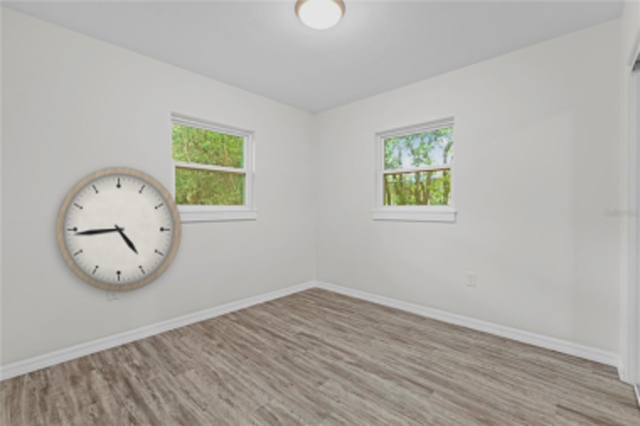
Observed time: 4h44
